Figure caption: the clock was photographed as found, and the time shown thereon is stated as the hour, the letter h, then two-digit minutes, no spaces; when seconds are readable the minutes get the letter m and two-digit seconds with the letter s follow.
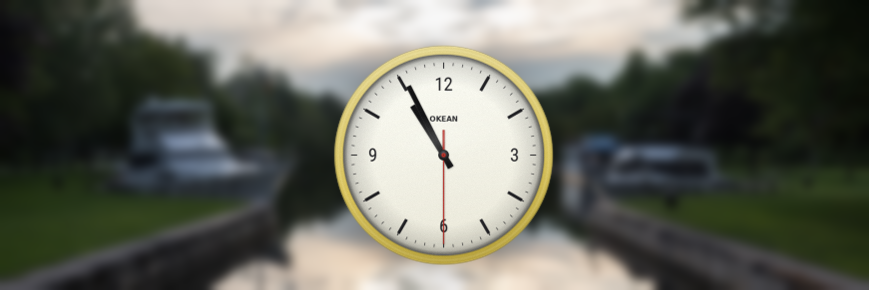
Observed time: 10h55m30s
